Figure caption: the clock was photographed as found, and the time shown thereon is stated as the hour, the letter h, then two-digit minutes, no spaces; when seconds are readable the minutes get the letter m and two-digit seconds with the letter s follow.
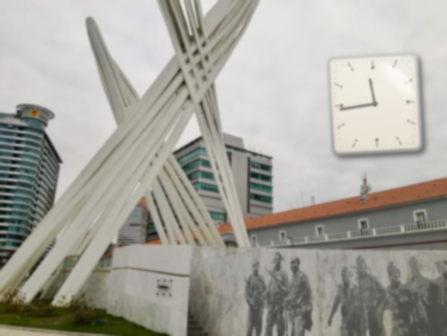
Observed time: 11h44
